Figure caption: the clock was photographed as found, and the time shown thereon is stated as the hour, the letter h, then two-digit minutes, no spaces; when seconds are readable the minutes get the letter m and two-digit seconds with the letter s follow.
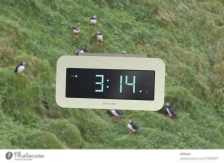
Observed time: 3h14
